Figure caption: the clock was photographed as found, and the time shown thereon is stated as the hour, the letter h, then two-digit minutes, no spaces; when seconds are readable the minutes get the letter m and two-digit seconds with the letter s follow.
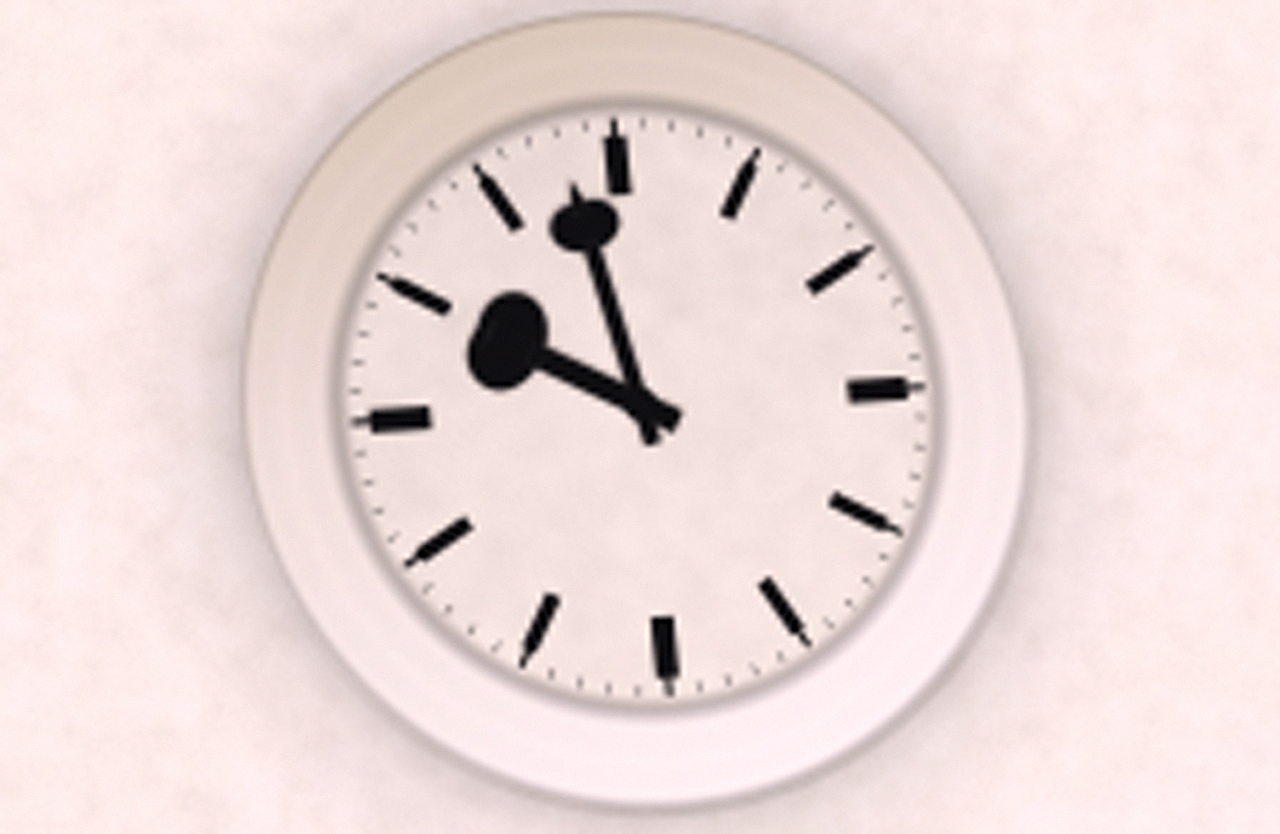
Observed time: 9h58
